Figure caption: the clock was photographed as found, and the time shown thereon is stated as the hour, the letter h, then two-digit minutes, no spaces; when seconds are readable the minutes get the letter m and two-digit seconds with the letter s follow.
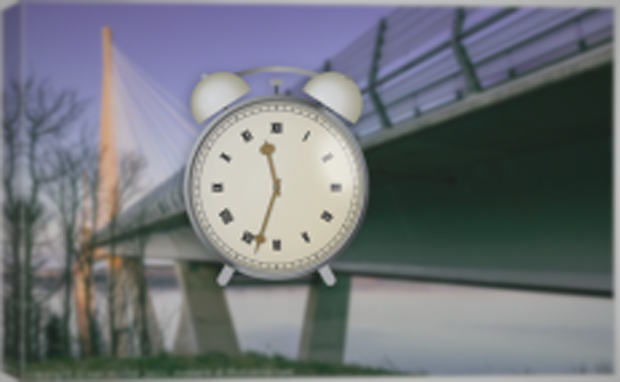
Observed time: 11h33
